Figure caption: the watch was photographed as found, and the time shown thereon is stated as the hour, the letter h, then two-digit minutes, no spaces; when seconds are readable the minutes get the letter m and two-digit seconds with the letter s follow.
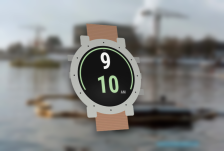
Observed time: 9h10
